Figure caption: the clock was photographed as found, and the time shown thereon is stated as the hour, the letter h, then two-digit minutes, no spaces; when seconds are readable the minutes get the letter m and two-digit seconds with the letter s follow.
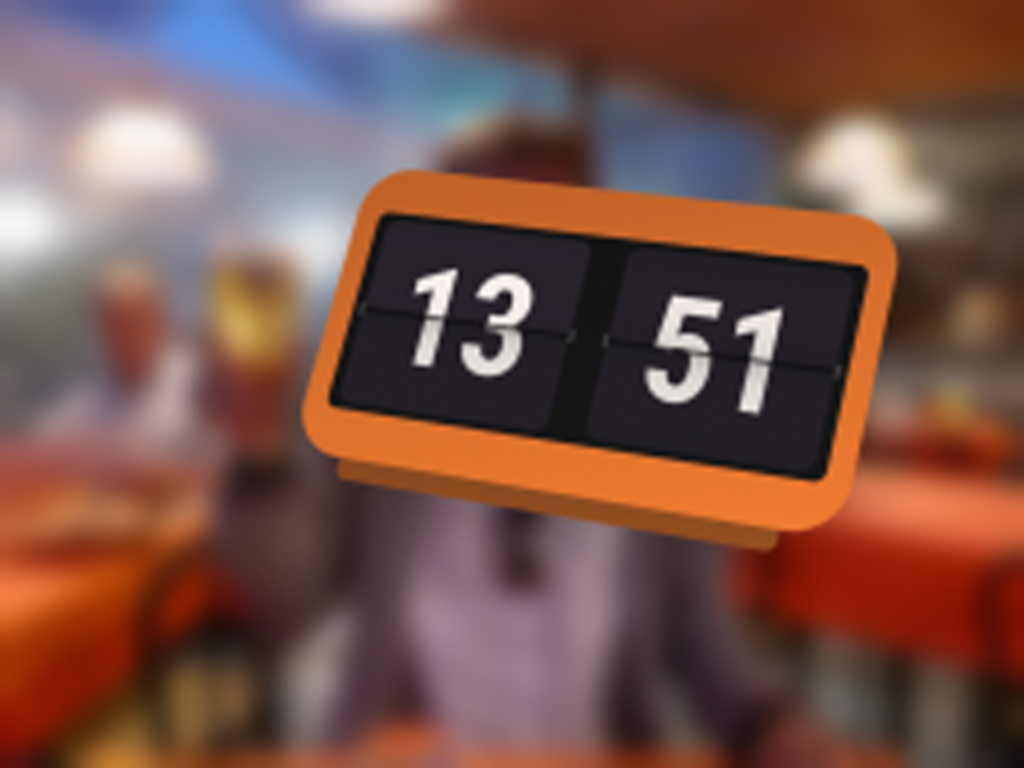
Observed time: 13h51
